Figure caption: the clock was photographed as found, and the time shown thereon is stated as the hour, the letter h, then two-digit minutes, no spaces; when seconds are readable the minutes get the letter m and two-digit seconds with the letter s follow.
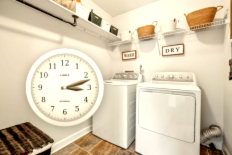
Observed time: 3h12
